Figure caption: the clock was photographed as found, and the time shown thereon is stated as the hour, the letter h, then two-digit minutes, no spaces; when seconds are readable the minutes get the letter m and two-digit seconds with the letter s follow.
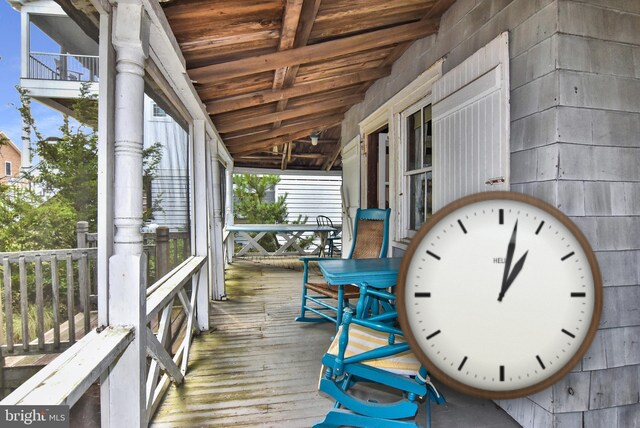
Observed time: 1h02
